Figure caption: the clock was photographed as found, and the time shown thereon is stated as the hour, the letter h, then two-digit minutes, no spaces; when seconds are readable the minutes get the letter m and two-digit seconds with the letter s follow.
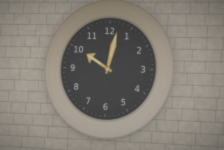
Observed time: 10h02
